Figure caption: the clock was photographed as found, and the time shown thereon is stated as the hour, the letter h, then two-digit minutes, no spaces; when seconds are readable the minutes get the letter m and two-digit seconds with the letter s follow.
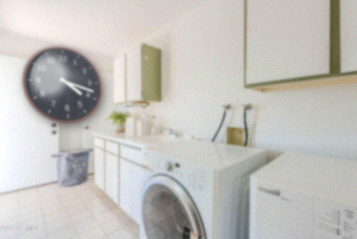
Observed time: 4h18
